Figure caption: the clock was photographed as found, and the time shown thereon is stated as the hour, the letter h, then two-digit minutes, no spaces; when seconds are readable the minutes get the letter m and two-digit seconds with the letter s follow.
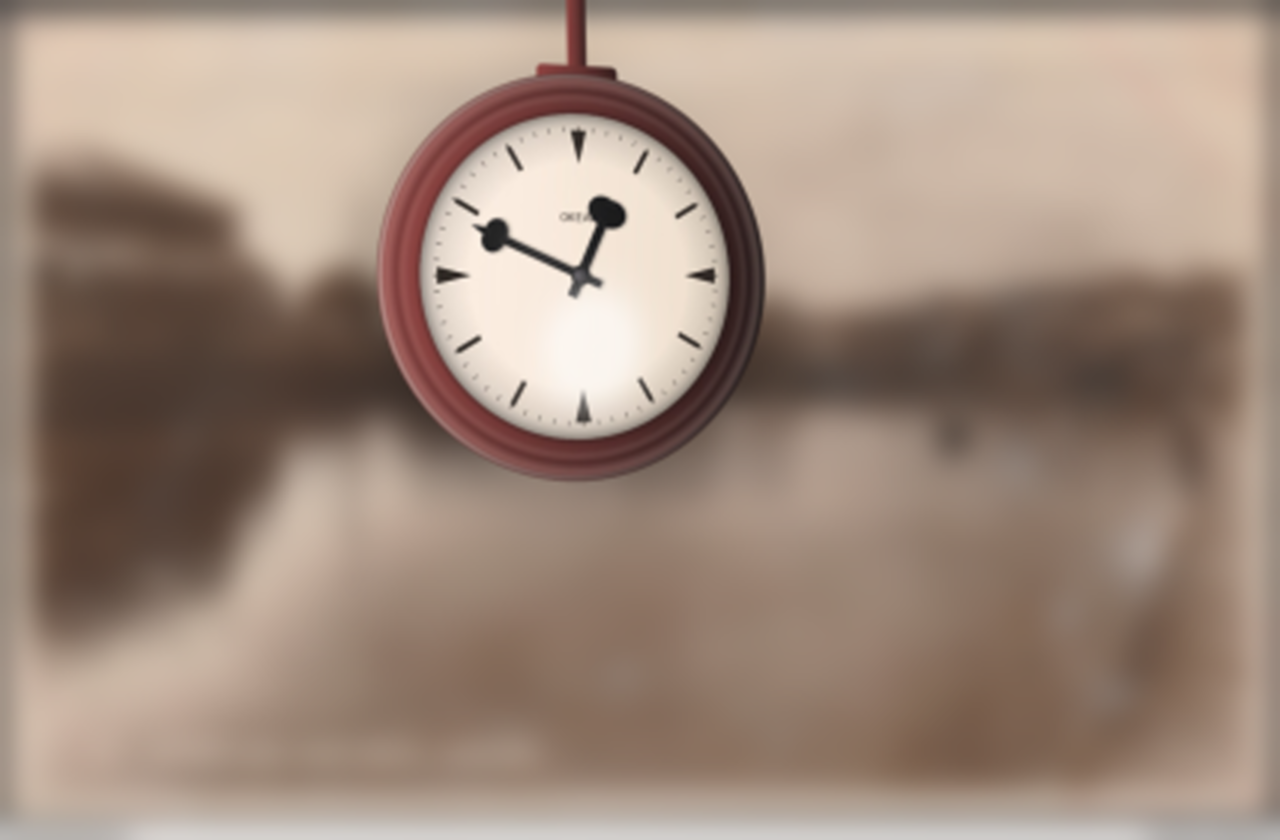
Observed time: 12h49
